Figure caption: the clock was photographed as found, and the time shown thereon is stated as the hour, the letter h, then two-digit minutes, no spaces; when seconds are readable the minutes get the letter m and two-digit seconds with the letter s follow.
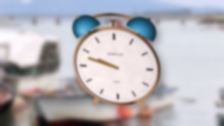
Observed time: 9h48
